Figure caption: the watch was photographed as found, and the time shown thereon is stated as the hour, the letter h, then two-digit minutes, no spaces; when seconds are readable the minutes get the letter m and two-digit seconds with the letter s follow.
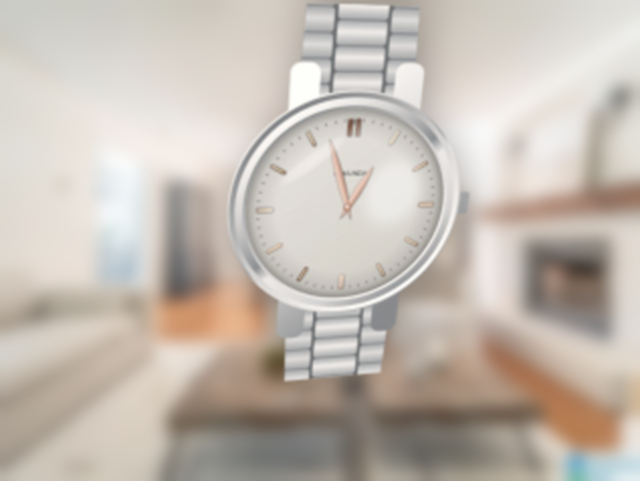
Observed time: 12h57
